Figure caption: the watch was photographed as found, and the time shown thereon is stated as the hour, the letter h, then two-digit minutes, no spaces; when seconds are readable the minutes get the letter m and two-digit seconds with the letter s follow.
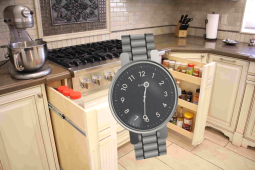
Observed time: 12h31
